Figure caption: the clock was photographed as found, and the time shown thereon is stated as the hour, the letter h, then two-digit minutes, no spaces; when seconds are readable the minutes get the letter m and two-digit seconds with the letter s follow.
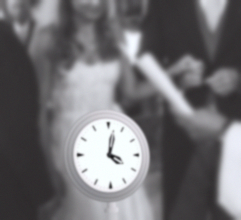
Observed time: 4h02
